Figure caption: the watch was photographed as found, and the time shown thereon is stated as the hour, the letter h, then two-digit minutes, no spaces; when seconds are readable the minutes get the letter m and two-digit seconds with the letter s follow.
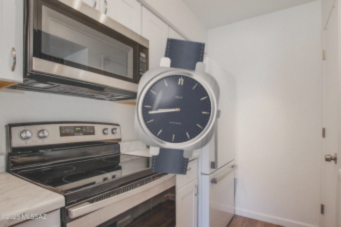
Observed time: 8h43
